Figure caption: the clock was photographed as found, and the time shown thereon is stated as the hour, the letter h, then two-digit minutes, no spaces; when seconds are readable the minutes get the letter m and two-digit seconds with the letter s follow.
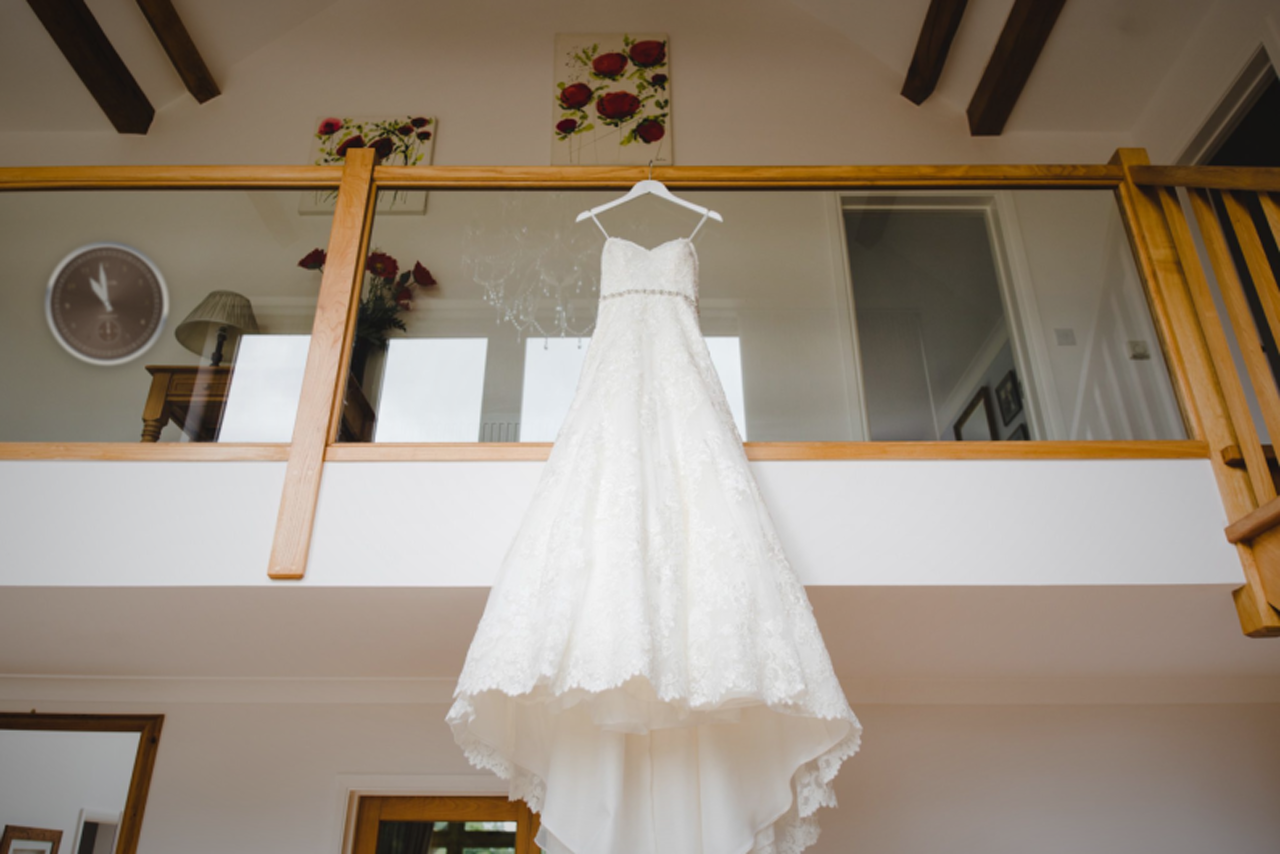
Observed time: 10h59
